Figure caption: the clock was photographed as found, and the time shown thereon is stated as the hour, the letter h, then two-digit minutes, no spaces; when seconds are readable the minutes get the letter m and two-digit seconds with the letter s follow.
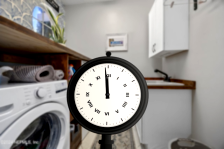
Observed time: 11h59
